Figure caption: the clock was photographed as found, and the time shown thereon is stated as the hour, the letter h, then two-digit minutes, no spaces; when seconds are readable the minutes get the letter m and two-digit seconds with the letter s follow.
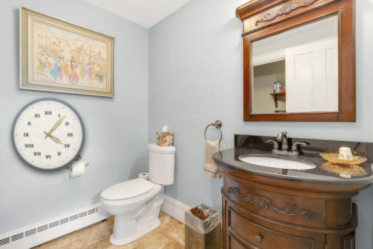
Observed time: 4h07
